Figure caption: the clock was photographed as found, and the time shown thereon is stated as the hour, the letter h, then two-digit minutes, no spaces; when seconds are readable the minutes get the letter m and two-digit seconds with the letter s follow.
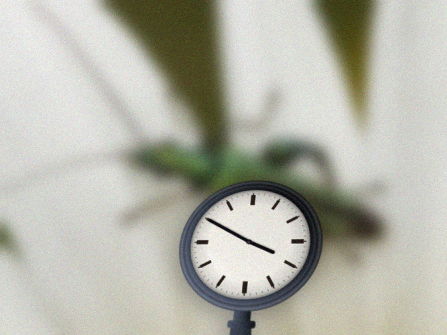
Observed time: 3h50
